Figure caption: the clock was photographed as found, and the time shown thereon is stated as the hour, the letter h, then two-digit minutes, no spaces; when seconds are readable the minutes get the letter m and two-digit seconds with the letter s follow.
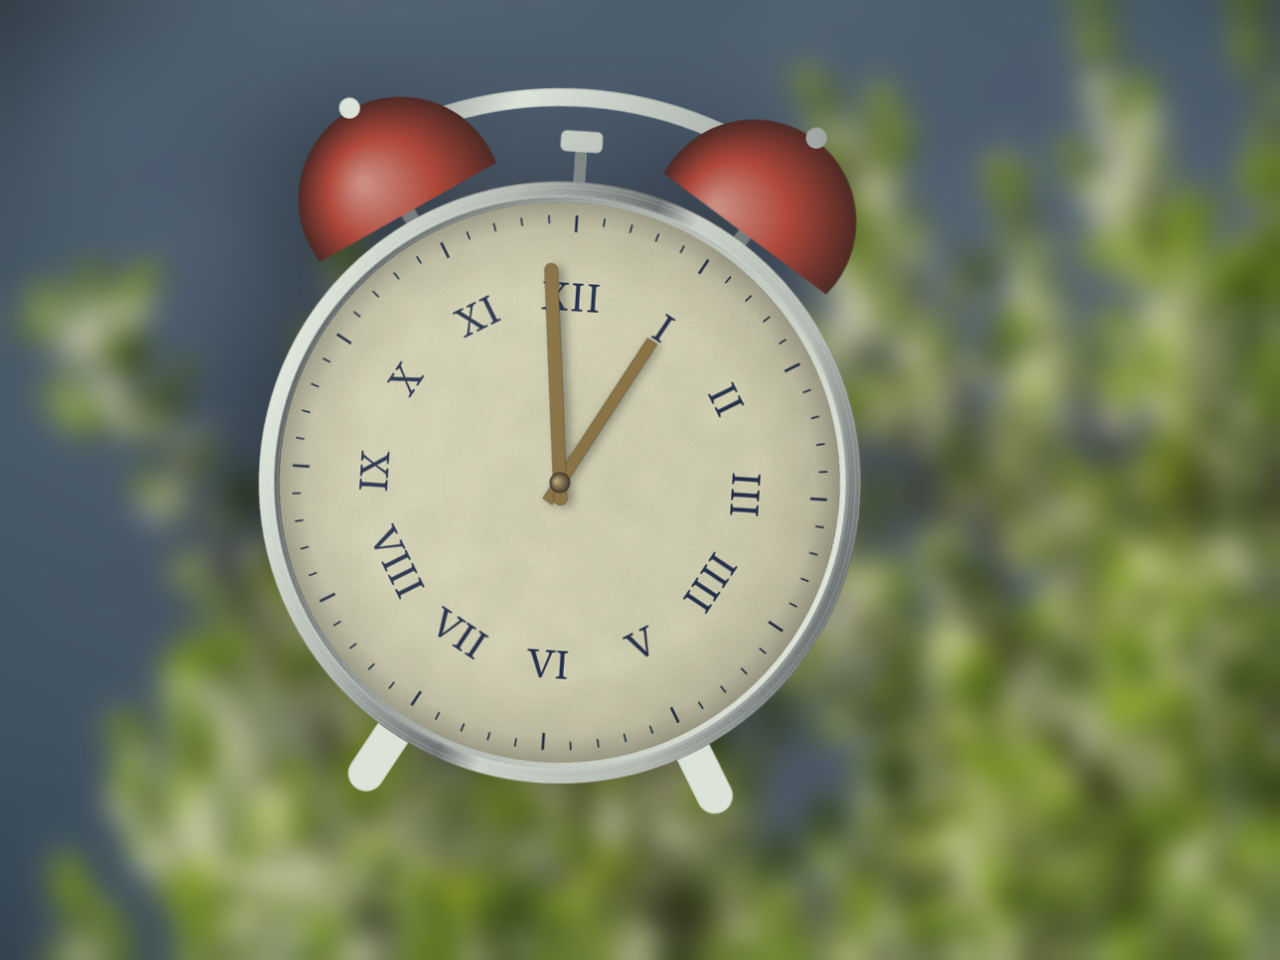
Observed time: 12h59
